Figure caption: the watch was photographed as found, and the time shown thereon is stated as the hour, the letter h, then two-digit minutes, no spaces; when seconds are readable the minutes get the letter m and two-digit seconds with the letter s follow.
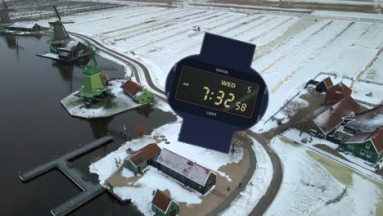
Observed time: 7h32m58s
